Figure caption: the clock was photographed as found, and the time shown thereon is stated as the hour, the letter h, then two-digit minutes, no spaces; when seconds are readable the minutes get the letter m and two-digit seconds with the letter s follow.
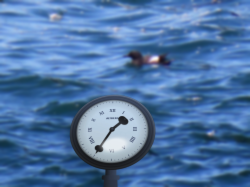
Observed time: 1h35
